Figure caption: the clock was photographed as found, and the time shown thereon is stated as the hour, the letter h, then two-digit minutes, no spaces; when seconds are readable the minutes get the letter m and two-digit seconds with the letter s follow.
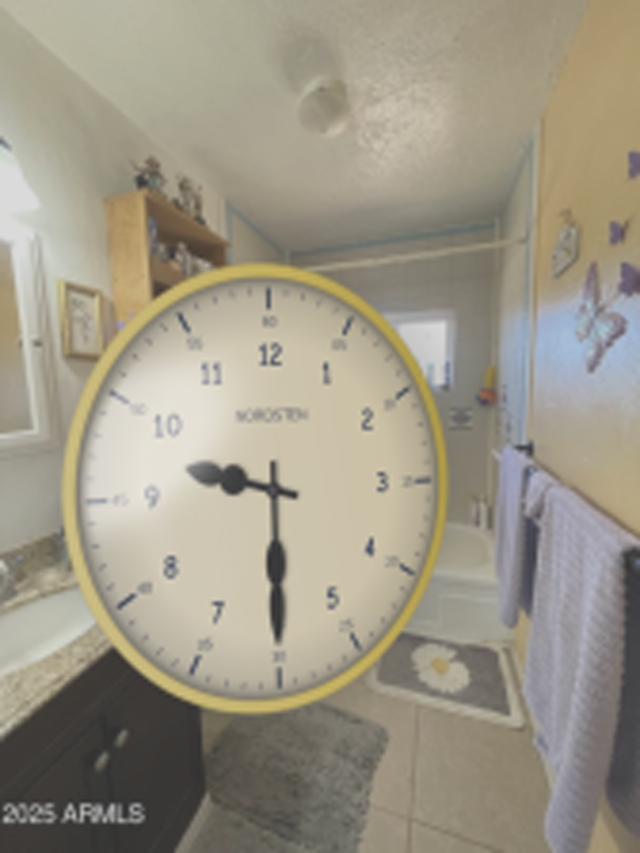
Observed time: 9h30
